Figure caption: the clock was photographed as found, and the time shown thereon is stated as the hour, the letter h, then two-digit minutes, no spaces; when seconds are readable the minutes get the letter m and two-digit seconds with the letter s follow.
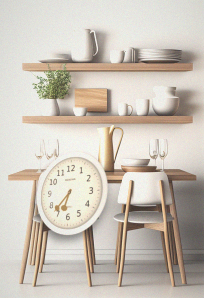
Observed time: 6h37
